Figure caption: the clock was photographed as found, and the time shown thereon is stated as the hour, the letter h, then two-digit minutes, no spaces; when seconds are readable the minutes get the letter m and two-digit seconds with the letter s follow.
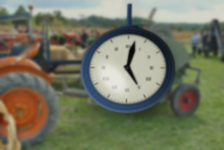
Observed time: 5h02
